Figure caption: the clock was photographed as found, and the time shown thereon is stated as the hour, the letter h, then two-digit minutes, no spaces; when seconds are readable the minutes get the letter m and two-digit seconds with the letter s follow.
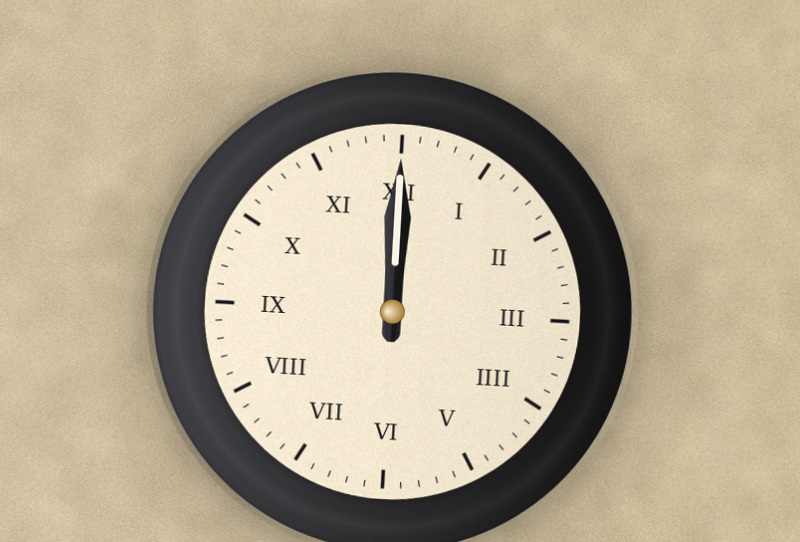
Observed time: 12h00
